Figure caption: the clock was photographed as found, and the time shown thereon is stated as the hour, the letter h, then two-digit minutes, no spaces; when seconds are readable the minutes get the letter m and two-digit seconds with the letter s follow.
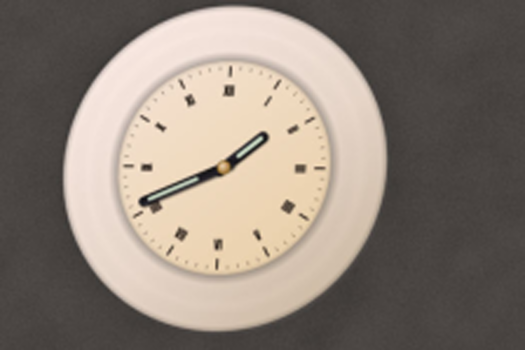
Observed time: 1h41
